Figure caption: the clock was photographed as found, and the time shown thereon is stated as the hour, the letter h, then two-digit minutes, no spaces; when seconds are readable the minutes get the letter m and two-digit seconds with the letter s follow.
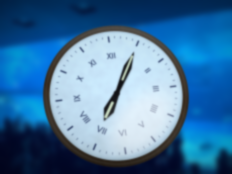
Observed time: 7h05
